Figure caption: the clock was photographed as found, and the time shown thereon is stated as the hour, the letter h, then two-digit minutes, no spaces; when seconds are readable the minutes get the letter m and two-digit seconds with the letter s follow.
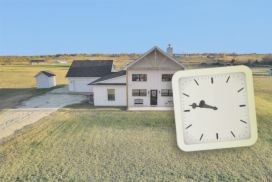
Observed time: 9h47
